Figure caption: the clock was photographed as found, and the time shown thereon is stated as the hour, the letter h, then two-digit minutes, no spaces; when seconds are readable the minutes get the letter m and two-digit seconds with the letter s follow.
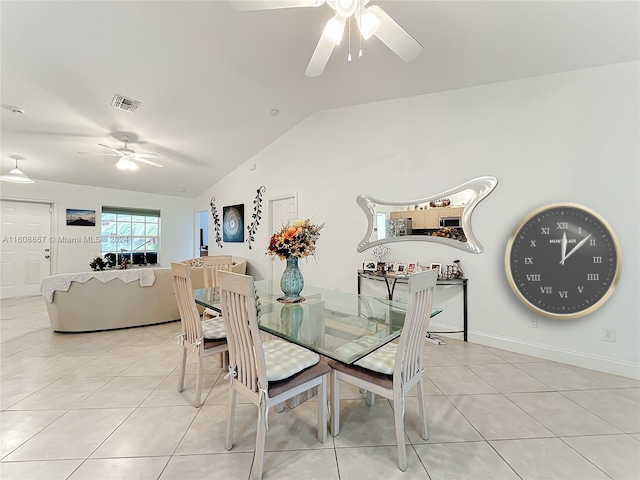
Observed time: 12h08
